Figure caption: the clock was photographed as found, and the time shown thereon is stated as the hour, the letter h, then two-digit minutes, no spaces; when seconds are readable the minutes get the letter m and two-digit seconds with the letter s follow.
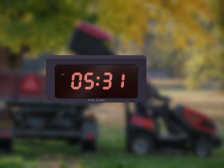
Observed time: 5h31
